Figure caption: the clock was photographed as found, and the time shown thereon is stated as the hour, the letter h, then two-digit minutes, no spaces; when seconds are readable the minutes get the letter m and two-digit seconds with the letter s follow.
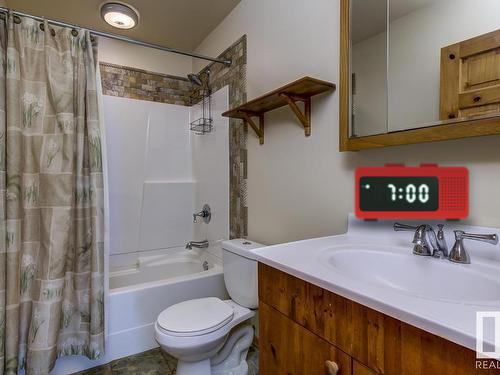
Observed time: 7h00
